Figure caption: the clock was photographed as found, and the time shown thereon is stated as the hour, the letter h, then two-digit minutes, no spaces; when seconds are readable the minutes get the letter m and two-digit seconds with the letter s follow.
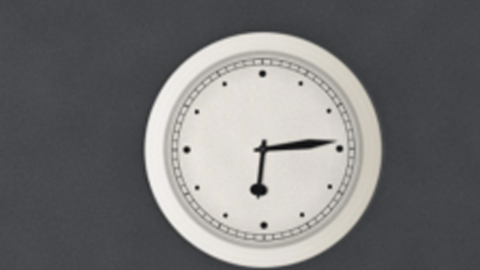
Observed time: 6h14
